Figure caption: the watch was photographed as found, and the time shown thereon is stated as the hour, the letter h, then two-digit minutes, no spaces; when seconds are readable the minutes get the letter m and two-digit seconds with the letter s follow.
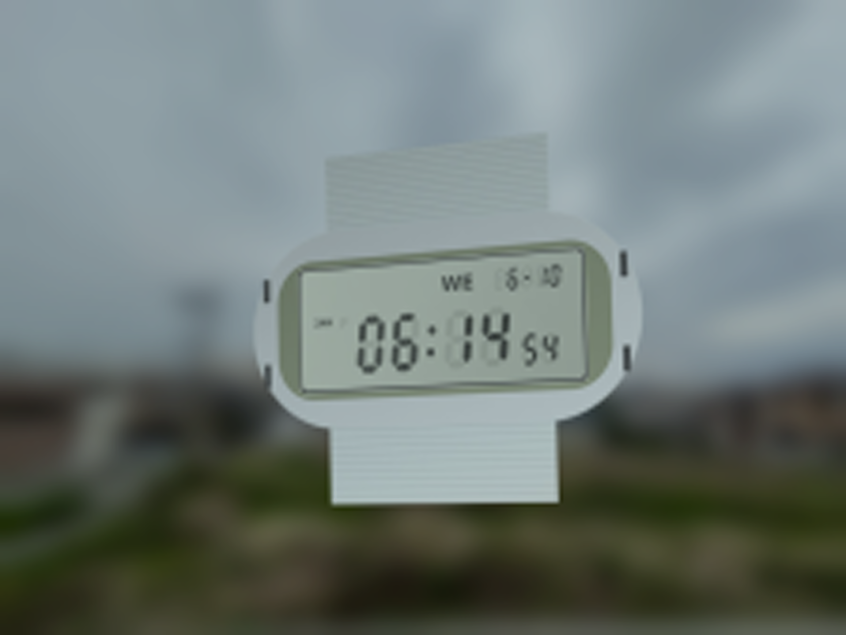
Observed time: 6h14m54s
